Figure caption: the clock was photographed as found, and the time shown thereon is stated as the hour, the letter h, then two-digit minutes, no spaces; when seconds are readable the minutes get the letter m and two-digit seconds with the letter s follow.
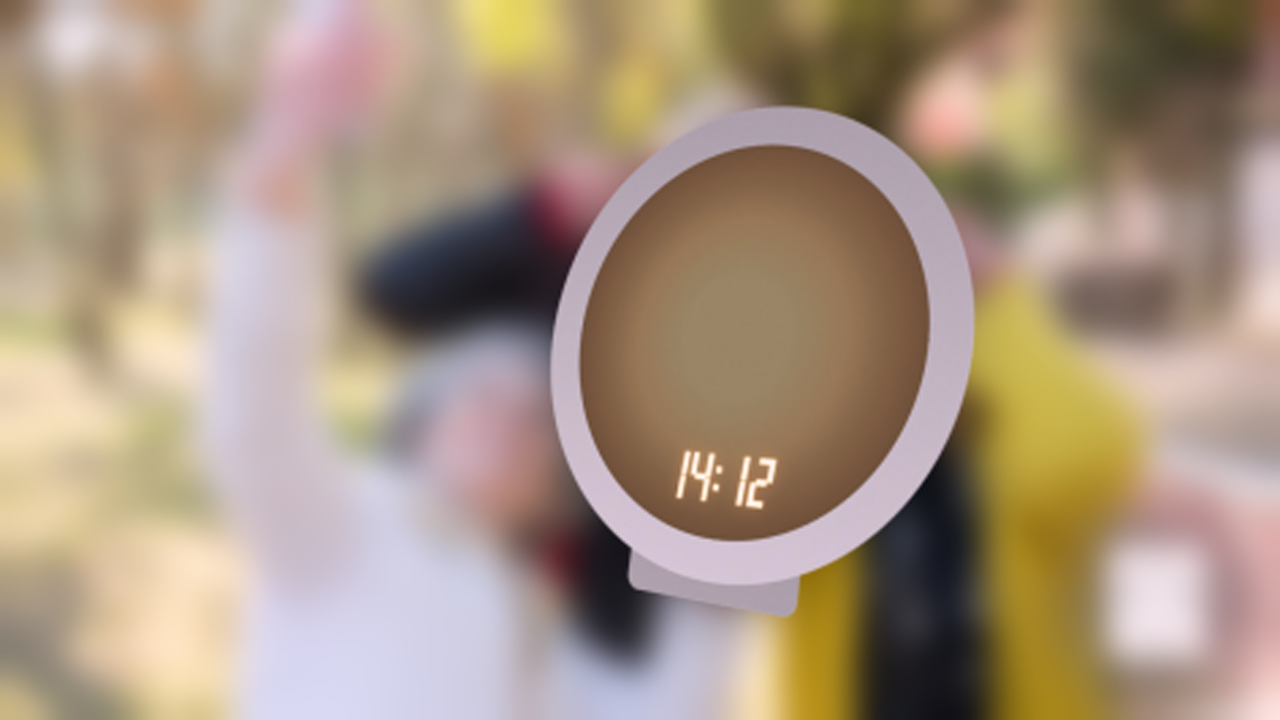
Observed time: 14h12
